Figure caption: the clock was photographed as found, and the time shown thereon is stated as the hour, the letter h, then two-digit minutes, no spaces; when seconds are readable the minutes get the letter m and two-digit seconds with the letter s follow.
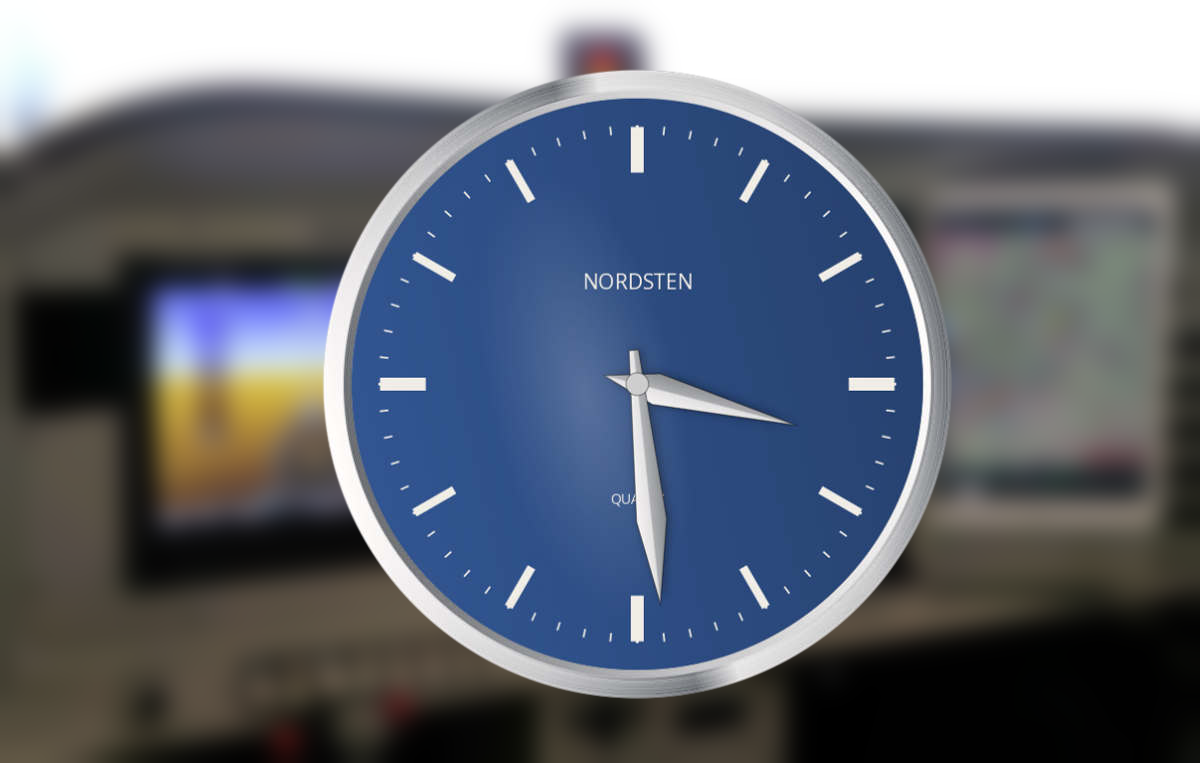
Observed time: 3h29
